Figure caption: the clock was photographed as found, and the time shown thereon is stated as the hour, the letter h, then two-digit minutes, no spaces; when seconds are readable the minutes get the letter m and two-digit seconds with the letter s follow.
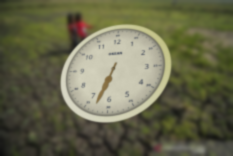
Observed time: 6h33
